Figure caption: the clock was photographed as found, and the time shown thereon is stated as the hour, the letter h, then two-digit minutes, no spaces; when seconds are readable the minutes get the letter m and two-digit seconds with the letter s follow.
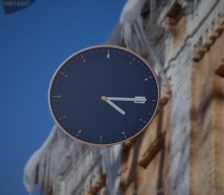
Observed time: 4h15
